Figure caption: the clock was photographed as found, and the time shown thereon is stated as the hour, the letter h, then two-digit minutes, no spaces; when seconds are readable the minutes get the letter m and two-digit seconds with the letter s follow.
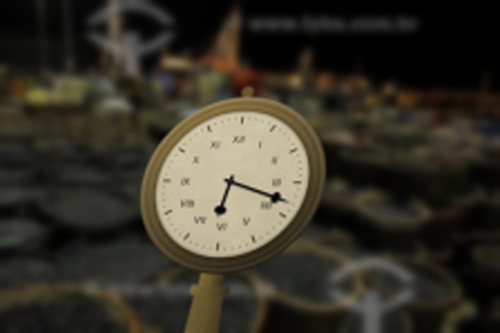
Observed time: 6h18
